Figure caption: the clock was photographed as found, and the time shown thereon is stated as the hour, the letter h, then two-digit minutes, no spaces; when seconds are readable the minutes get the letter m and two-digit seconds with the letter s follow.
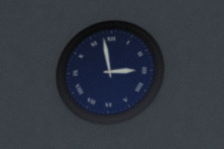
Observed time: 2h58
